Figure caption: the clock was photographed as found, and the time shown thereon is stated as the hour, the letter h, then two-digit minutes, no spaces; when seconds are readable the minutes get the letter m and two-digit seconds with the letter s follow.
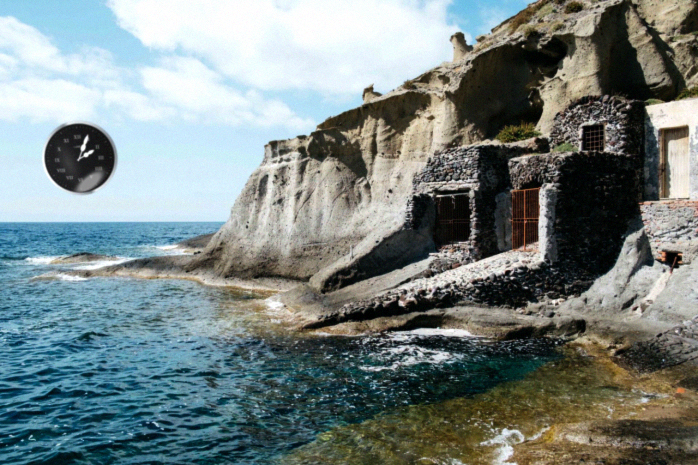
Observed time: 2h04
